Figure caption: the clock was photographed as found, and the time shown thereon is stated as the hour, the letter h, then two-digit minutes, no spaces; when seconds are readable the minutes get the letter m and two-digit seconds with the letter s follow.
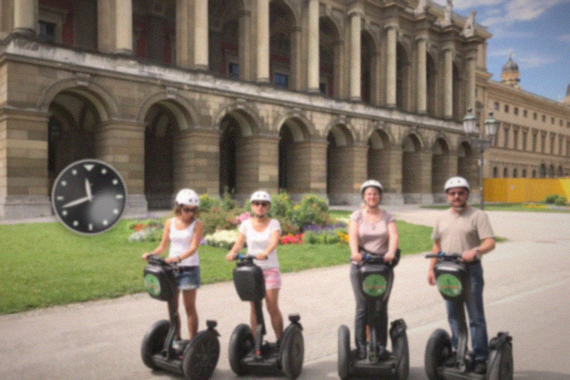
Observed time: 11h42
